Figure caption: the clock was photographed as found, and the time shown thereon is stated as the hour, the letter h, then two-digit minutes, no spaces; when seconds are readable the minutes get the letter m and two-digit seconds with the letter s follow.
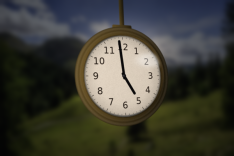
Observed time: 4h59
